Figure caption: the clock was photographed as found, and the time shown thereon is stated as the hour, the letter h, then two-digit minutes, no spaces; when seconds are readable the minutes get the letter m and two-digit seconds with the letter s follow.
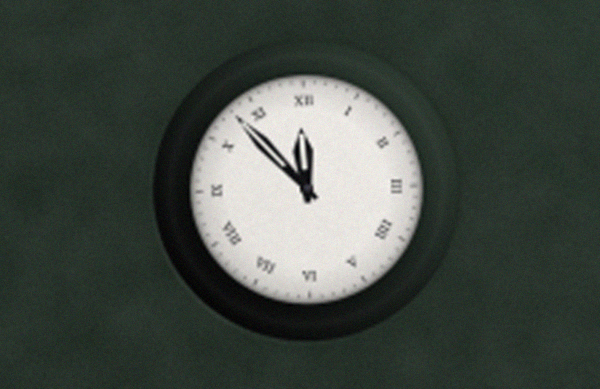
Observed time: 11h53
